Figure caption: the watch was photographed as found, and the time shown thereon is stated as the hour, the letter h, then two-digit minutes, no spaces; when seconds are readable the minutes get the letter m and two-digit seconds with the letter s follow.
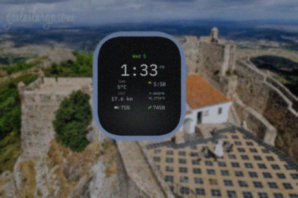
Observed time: 1h33
